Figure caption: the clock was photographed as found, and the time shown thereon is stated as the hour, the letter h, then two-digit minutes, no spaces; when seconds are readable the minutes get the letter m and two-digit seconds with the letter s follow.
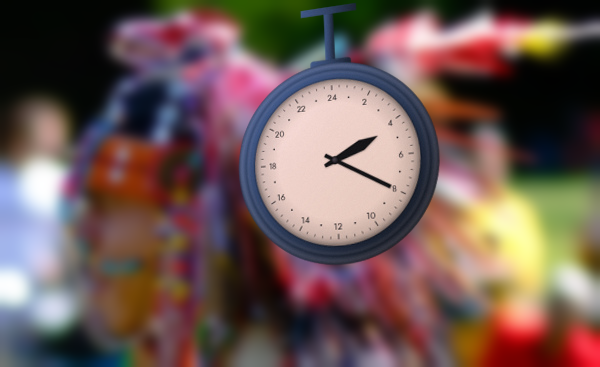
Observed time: 4h20
